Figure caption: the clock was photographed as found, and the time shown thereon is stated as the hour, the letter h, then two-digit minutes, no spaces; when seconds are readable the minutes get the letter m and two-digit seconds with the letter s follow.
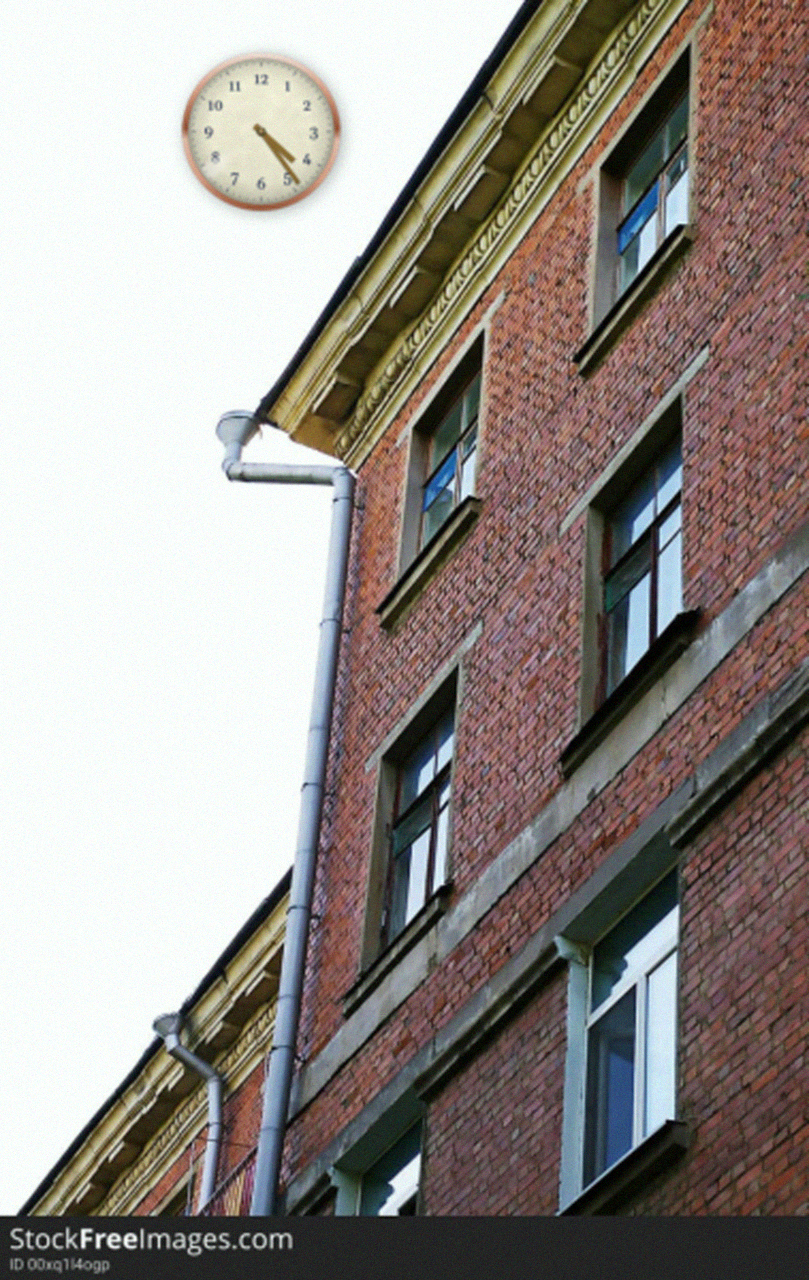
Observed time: 4h24
